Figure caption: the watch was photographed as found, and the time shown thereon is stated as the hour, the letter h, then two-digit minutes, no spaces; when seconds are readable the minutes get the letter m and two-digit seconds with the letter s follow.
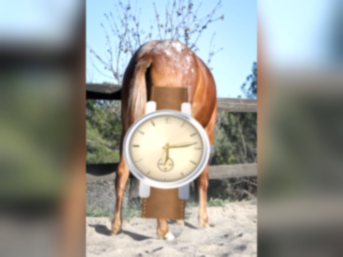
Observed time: 6h13
